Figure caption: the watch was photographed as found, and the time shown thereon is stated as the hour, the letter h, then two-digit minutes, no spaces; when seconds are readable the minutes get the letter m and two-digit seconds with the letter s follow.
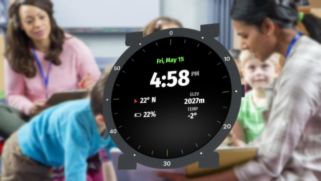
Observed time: 4h58
